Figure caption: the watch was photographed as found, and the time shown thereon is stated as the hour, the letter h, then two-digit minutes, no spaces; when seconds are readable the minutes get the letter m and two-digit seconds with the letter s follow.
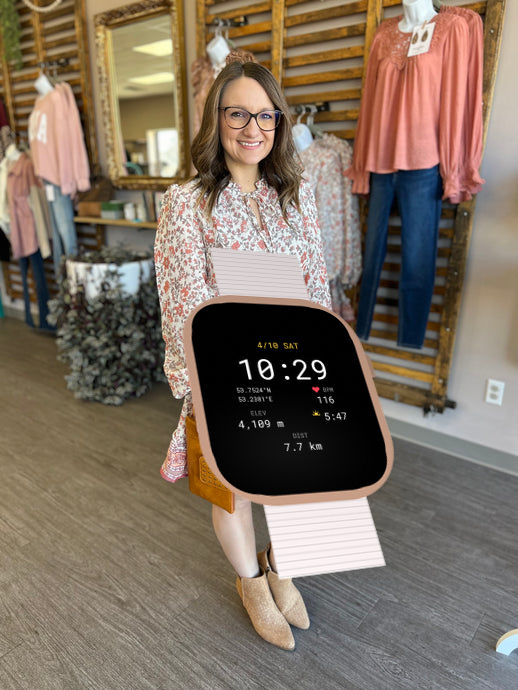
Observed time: 10h29
